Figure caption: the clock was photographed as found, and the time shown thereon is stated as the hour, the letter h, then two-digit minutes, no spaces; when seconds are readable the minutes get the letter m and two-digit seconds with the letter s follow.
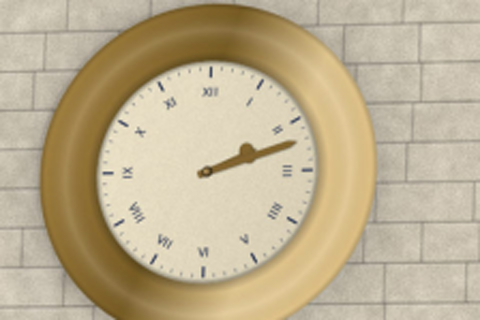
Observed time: 2h12
